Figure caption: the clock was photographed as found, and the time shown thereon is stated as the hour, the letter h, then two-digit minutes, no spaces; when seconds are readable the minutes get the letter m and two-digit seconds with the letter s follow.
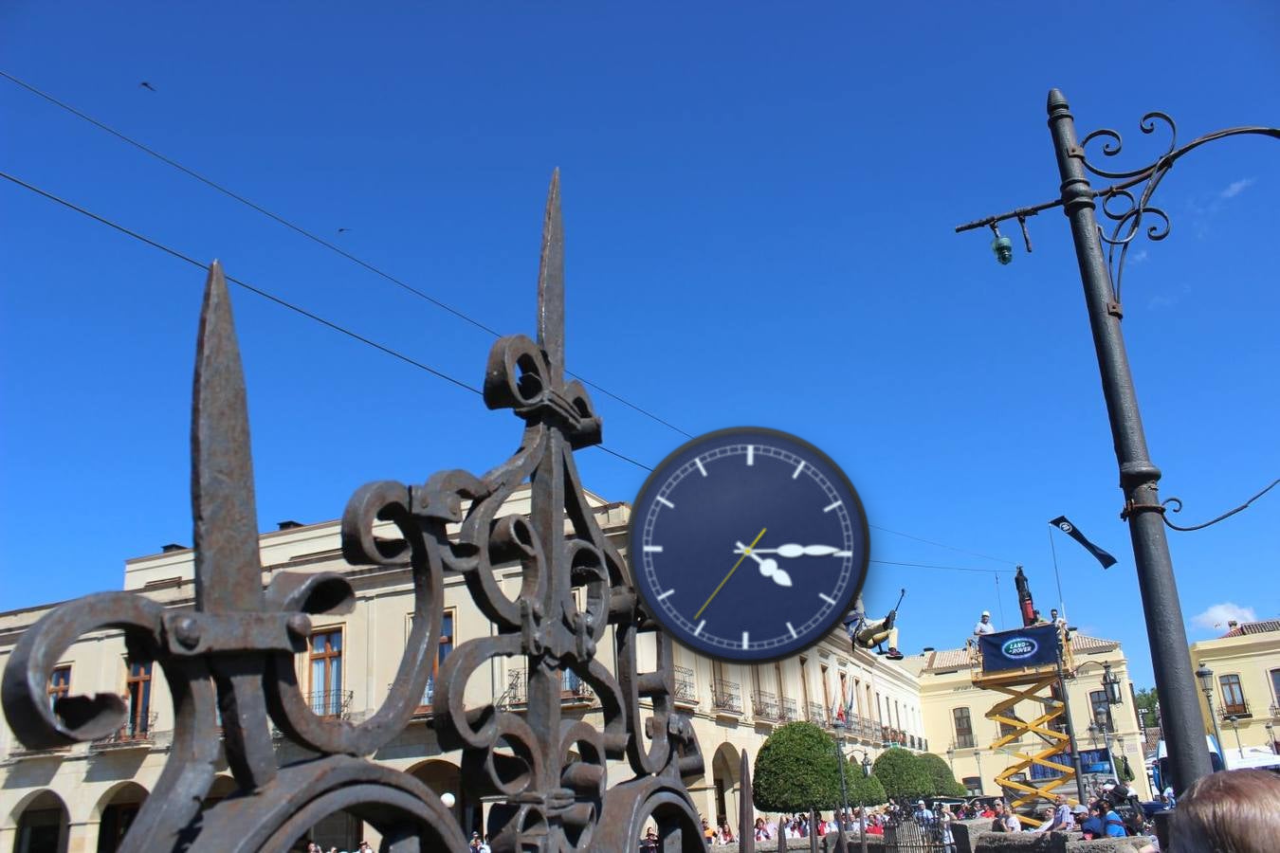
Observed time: 4h14m36s
